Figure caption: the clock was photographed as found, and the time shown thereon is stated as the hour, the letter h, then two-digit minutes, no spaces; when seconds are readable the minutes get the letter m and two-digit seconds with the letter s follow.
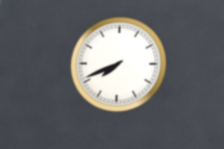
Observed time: 7h41
